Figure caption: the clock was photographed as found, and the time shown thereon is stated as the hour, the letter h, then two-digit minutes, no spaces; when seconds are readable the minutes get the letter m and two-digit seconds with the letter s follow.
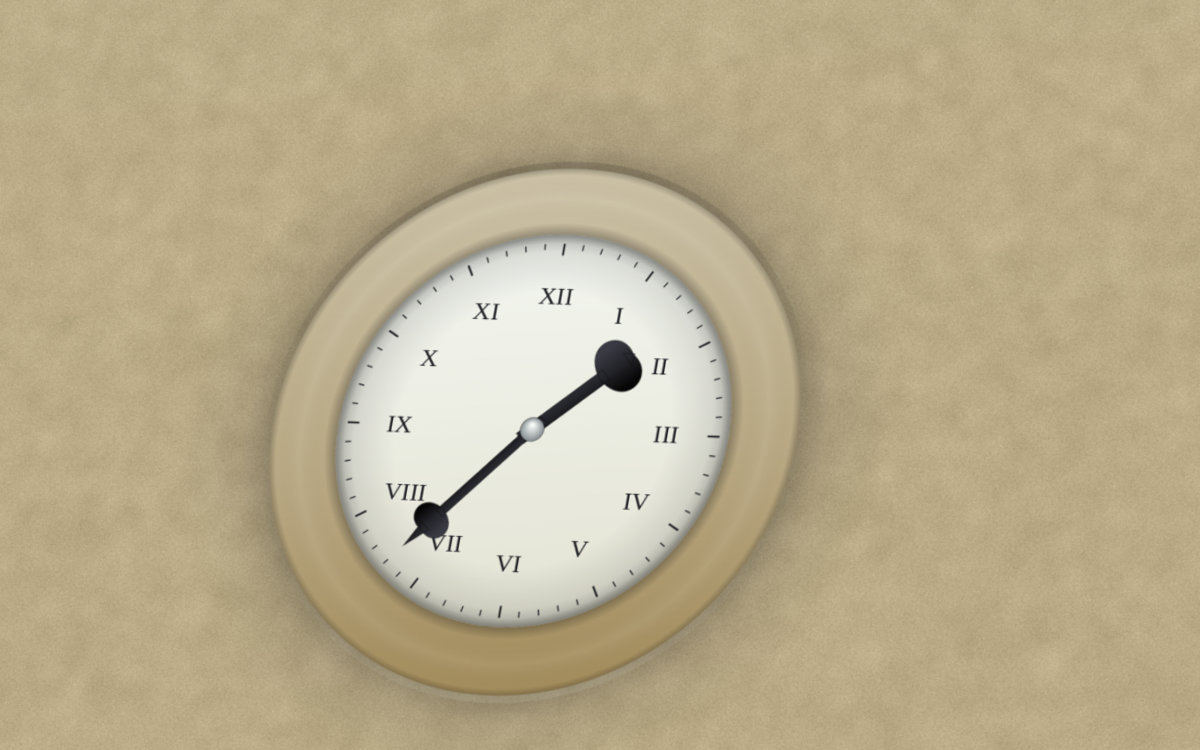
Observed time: 1h37
